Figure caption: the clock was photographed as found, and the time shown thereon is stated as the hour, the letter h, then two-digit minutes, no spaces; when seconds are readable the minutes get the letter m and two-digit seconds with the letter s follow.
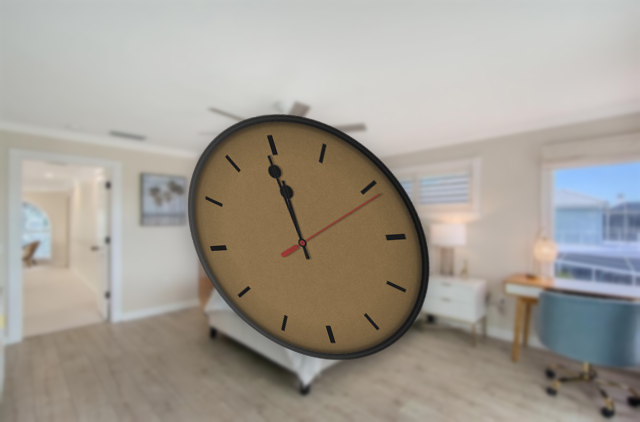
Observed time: 11h59m11s
